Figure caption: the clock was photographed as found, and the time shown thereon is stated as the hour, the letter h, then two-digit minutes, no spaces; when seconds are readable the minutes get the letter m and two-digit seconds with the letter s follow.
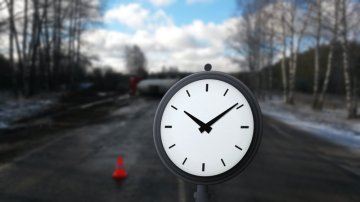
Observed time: 10h09
